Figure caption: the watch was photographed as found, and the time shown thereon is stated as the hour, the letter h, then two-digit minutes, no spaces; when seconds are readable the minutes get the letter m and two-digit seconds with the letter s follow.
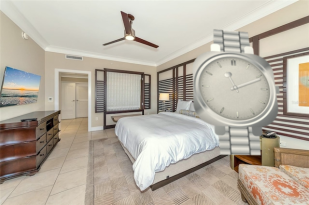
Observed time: 11h11
